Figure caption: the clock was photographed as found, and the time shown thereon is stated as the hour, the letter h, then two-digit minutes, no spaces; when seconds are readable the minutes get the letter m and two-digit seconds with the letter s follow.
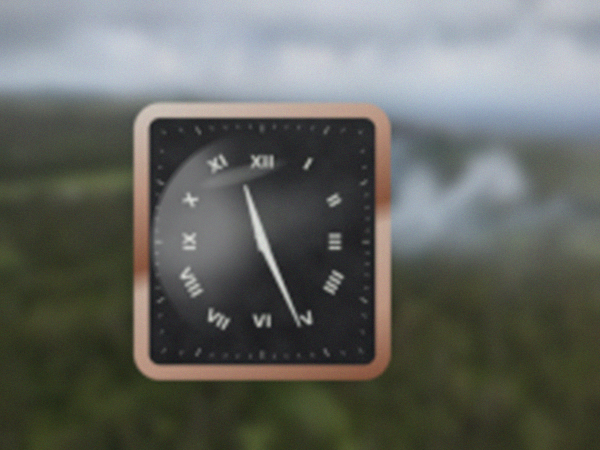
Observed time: 11h26
